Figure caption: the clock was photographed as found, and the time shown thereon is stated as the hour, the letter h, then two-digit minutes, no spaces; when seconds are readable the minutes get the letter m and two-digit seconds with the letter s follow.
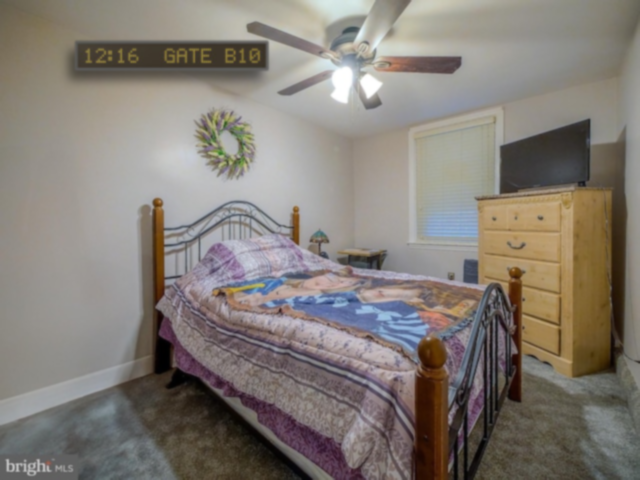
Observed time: 12h16
